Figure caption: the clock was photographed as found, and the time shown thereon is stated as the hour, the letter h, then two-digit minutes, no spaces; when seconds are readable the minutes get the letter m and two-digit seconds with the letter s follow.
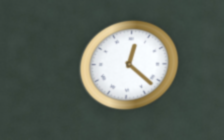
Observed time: 12h22
